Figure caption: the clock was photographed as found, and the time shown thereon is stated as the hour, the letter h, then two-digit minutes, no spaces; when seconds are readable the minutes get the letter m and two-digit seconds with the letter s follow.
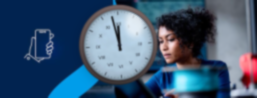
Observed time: 11h58
